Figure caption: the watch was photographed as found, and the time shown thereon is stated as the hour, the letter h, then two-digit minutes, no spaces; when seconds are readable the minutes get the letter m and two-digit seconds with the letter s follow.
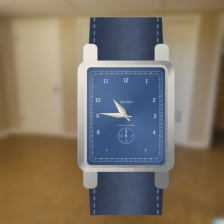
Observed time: 10h46
